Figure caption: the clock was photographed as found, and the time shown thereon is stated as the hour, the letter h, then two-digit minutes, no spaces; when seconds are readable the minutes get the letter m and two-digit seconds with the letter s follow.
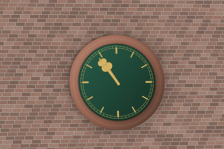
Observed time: 10h54
